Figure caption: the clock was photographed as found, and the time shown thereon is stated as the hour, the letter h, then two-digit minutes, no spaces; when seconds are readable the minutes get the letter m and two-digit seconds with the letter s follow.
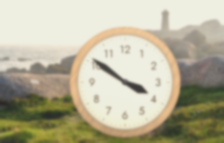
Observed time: 3h51
